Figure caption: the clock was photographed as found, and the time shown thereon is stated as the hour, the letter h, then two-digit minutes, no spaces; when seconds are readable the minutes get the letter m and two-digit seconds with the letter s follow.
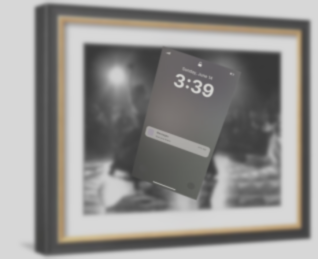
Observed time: 3h39
